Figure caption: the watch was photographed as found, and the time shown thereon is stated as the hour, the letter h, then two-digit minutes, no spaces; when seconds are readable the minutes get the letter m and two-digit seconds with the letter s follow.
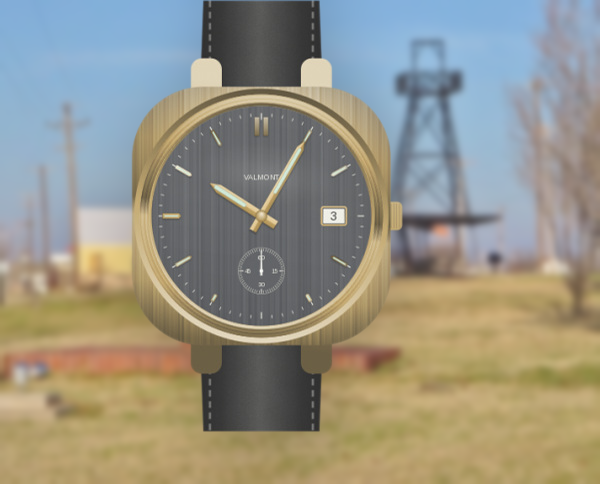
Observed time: 10h05
